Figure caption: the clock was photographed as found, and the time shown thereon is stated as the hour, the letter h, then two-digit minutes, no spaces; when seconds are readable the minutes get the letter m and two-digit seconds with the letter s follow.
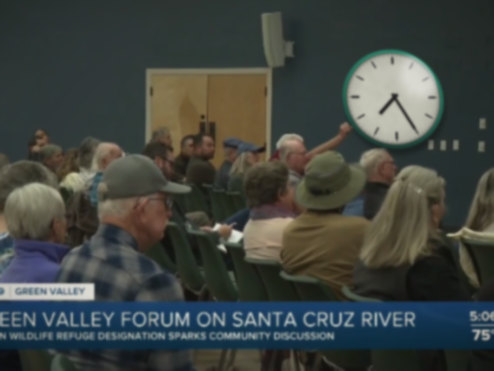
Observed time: 7h25
